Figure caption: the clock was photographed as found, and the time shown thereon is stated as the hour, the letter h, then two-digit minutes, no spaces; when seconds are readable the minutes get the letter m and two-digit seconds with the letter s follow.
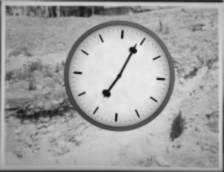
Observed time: 7h04
